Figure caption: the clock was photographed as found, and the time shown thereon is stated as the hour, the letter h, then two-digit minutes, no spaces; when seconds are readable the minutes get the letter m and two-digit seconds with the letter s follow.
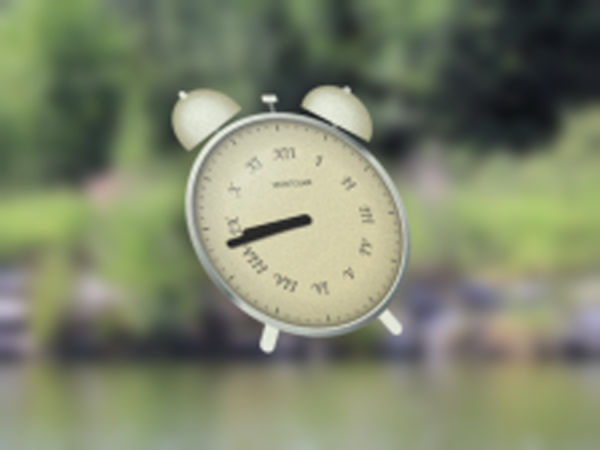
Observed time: 8h43
